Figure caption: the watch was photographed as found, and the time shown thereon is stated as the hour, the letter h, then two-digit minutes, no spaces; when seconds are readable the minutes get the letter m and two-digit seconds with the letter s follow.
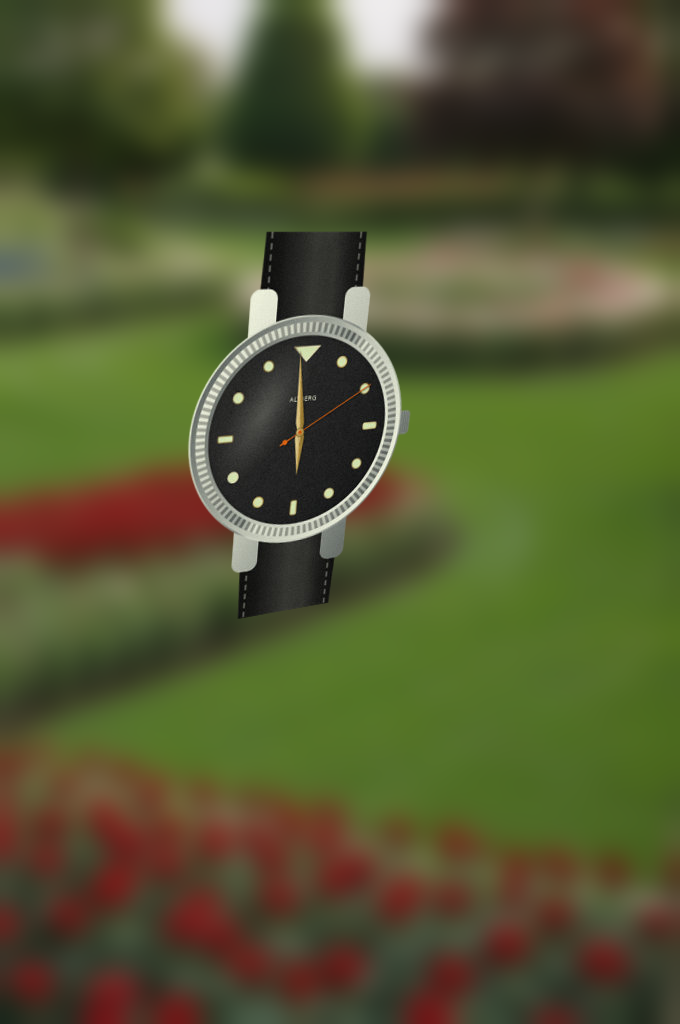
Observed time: 5h59m10s
